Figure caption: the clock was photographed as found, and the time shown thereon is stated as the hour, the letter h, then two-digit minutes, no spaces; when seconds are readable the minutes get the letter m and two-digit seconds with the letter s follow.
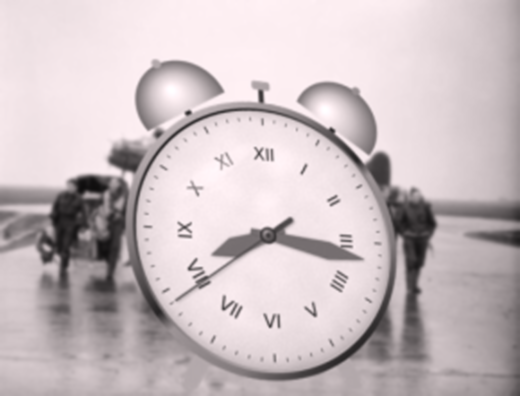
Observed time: 8h16m39s
